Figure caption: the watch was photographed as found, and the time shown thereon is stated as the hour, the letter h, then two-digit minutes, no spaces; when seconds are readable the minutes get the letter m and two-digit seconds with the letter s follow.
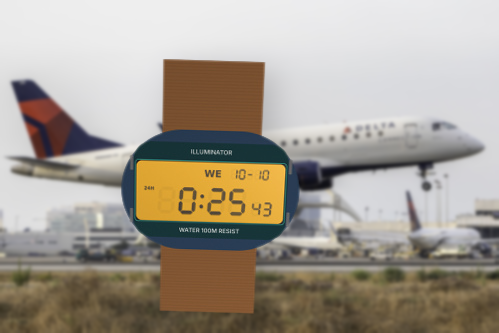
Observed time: 0h25m43s
